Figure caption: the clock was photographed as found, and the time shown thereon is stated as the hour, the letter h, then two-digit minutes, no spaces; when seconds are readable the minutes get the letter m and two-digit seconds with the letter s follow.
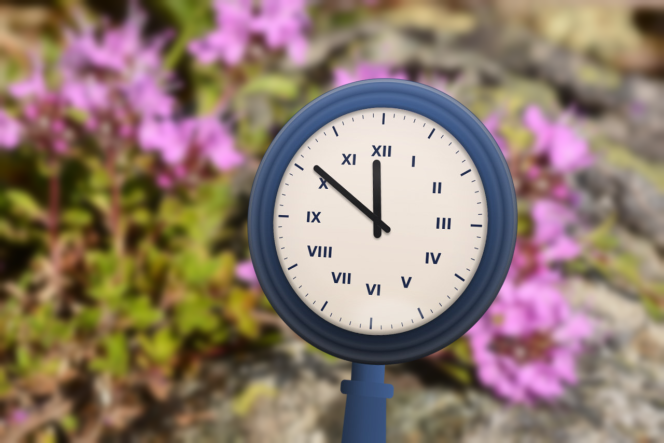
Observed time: 11h51
